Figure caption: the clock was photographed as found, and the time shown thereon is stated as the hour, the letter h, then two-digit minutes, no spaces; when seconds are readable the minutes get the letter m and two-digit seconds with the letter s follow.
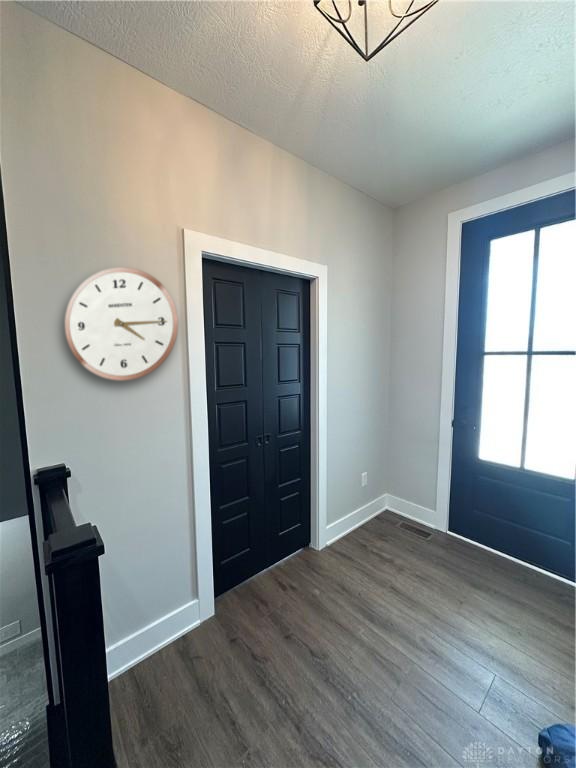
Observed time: 4h15
